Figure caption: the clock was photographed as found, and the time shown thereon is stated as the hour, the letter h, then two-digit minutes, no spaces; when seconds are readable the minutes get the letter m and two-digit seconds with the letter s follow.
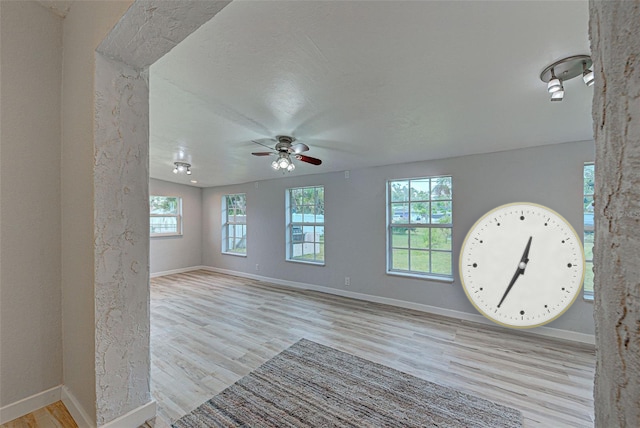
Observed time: 12h35
